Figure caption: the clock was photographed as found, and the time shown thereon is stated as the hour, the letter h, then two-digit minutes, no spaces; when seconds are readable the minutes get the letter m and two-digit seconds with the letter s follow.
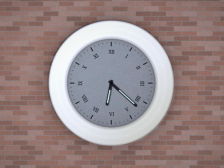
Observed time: 6h22
